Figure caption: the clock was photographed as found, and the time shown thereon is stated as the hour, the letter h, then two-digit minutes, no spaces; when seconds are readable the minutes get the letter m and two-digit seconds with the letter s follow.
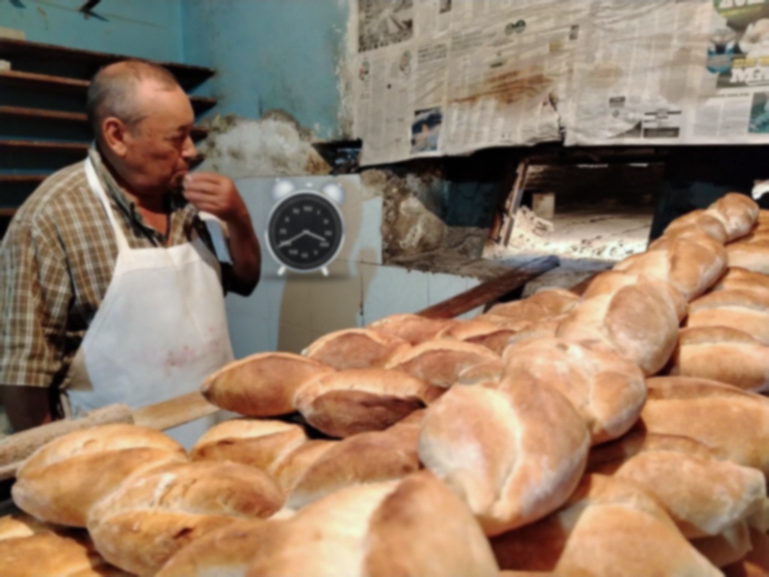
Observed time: 3h40
